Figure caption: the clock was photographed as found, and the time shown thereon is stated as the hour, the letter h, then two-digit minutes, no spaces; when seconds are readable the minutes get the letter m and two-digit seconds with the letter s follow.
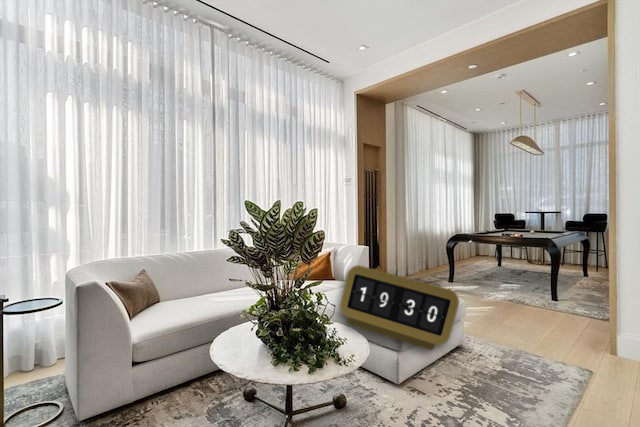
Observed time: 19h30
